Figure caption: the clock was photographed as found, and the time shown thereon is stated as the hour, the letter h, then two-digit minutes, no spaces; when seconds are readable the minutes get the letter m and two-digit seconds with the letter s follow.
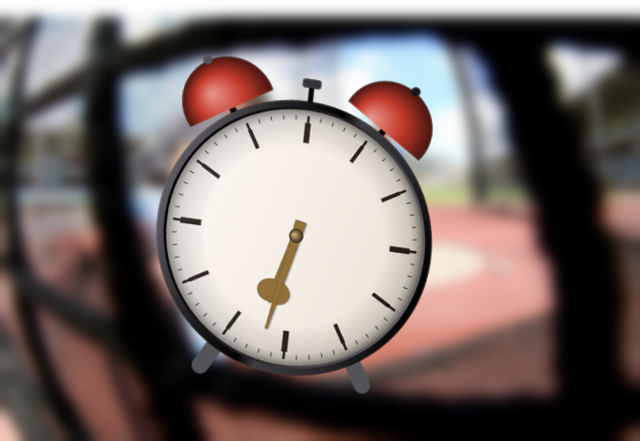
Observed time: 6h32
